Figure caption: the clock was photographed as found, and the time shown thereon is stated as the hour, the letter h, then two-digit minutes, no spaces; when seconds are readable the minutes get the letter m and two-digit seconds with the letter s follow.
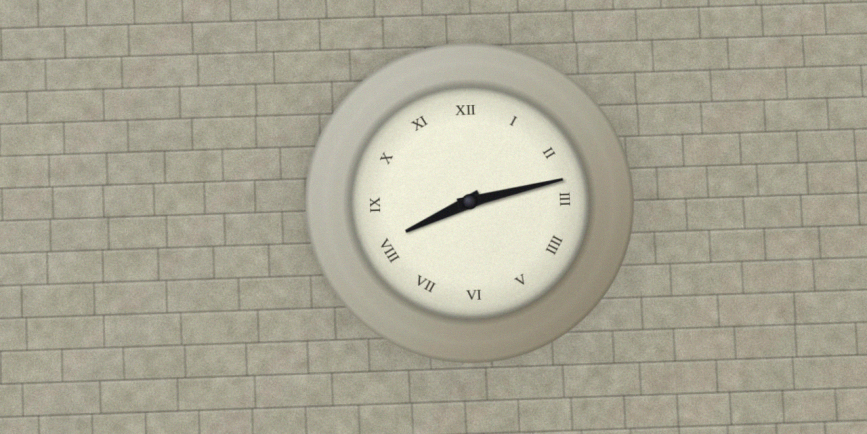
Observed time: 8h13
